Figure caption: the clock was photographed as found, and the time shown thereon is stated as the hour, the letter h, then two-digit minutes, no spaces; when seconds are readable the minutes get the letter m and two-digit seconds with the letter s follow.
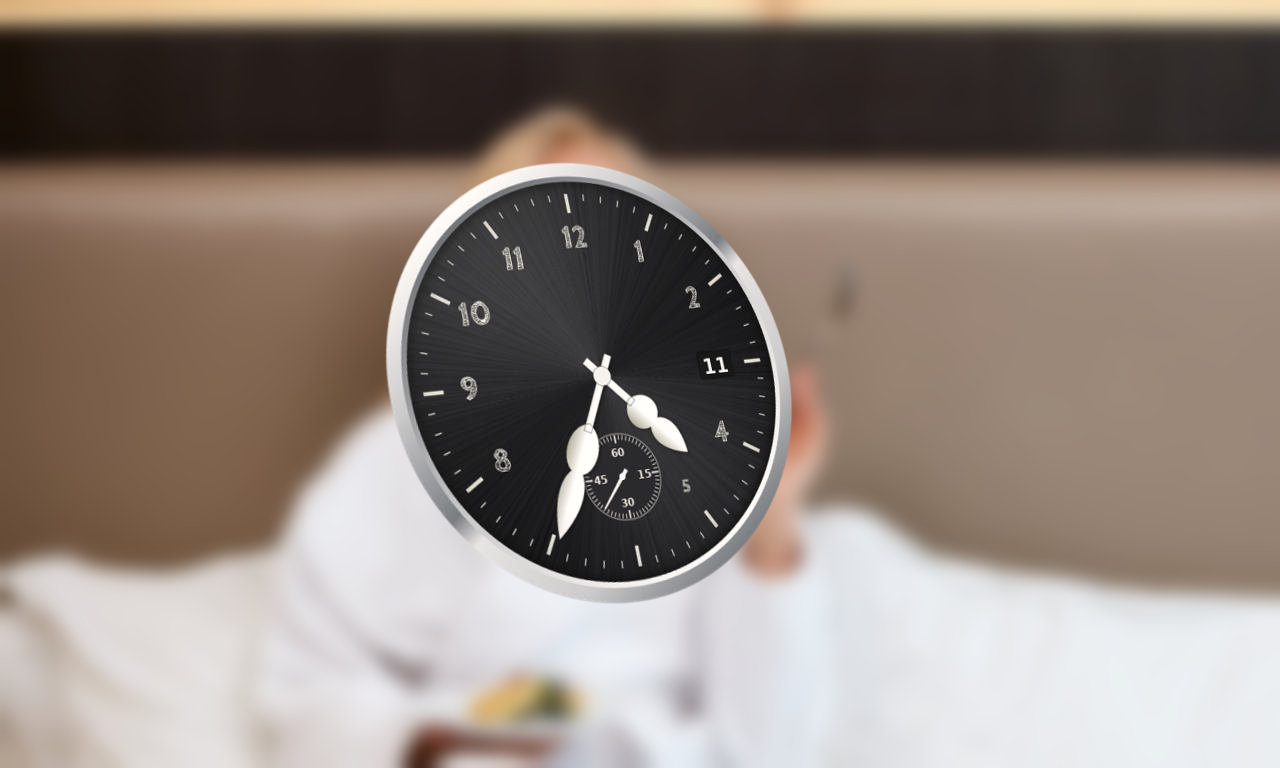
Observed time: 4h34m37s
